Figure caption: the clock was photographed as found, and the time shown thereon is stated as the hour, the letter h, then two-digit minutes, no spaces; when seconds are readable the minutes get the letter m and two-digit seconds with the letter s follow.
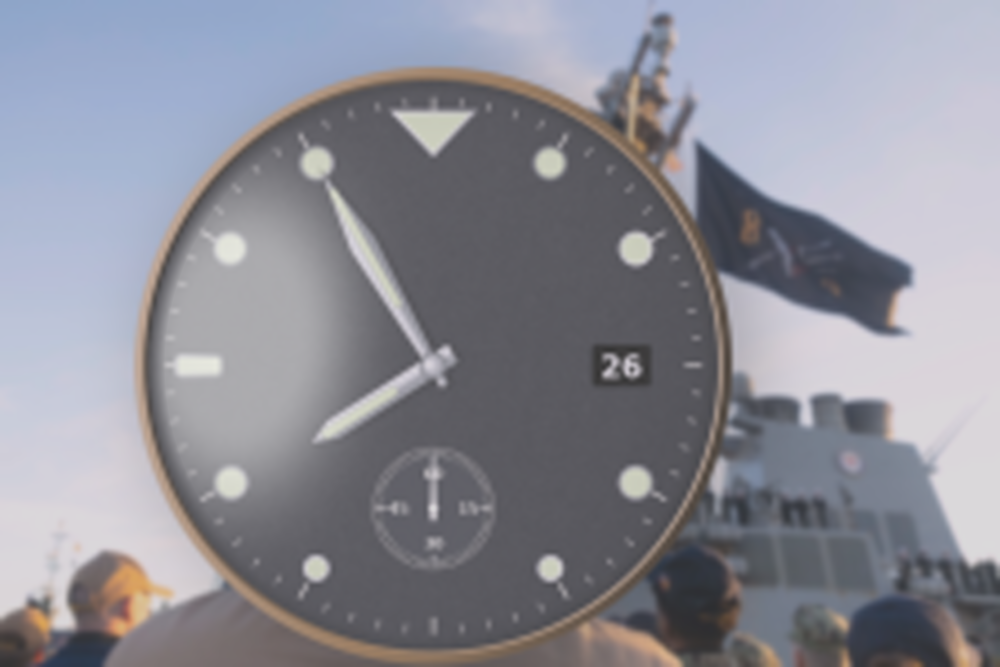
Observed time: 7h55
